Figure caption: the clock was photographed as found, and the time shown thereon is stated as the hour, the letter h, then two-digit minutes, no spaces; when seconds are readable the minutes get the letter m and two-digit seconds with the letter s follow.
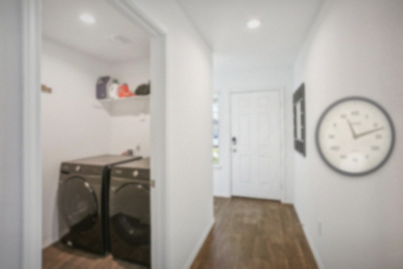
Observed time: 11h12
